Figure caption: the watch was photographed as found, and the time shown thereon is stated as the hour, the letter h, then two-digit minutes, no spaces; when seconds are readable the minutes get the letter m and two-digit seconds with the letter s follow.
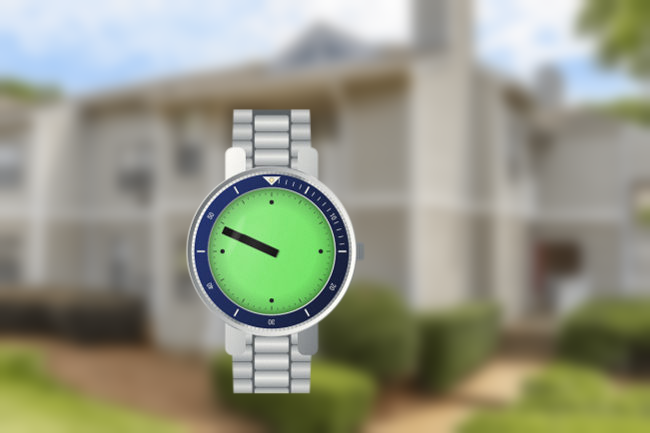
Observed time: 9h49
